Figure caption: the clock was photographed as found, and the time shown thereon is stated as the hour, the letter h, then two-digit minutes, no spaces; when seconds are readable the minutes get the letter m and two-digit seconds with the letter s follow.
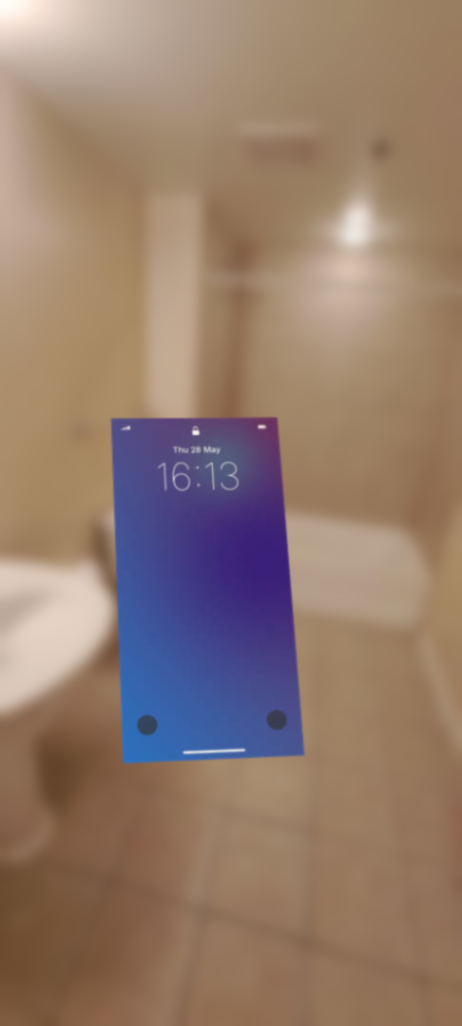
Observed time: 16h13
